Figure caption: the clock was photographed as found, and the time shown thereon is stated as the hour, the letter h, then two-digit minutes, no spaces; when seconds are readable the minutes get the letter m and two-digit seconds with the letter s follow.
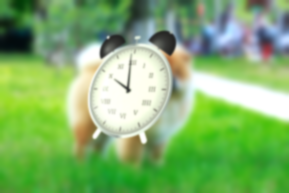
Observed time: 9h59
